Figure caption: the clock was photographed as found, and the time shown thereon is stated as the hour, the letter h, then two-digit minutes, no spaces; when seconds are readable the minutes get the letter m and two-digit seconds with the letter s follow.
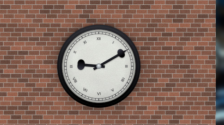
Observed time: 9h10
